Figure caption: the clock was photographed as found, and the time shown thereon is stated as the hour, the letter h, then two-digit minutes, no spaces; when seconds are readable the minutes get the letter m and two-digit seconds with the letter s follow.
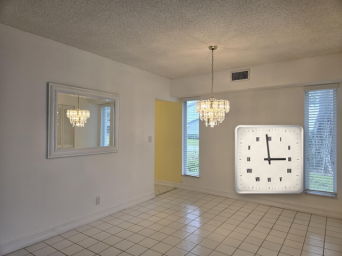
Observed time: 2h59
